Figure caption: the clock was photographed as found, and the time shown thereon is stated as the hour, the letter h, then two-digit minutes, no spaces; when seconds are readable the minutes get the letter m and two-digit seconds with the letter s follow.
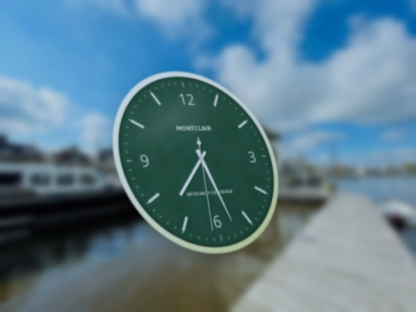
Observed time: 7h27m31s
